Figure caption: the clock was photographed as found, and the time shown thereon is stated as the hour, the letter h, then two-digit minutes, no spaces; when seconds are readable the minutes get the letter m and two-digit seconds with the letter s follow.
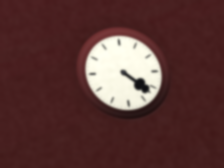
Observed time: 4h22
